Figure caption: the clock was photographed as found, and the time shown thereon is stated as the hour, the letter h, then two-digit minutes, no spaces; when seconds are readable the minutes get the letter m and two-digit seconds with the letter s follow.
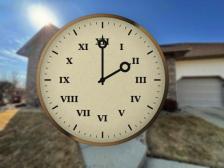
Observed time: 2h00
